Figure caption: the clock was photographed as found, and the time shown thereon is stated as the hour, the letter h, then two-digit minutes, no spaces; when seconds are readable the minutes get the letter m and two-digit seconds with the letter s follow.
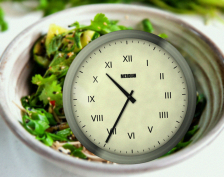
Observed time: 10h35
